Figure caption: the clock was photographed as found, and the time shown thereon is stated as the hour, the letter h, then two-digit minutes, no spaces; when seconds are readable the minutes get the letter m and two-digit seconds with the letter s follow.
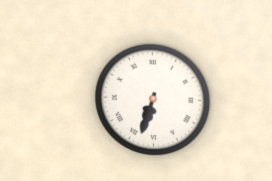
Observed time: 6h33
